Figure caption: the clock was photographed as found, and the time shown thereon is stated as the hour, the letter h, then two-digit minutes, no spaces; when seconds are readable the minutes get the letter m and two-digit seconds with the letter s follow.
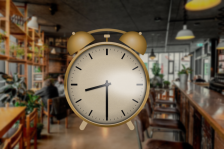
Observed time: 8h30
